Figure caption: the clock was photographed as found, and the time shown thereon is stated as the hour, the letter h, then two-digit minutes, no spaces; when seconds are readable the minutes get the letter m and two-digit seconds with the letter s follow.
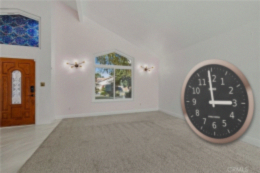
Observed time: 2h59
